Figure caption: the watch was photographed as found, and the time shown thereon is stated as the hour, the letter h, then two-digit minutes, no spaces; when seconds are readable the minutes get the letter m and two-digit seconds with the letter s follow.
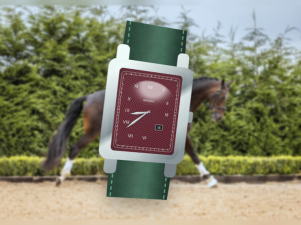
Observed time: 8h38
